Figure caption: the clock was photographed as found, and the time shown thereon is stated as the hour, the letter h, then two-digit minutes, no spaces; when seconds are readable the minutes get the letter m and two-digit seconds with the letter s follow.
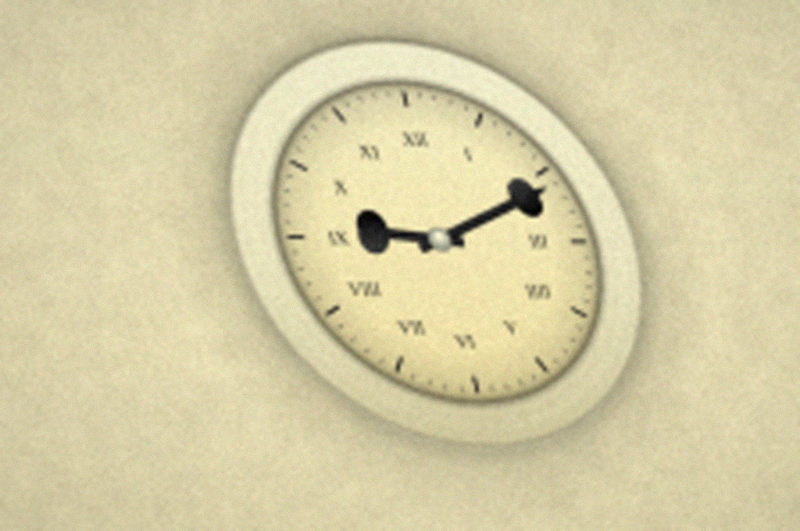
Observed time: 9h11
